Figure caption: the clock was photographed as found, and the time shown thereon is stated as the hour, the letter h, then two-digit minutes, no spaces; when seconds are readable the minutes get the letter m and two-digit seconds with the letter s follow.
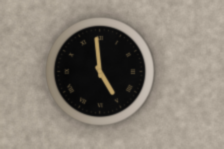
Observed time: 4h59
